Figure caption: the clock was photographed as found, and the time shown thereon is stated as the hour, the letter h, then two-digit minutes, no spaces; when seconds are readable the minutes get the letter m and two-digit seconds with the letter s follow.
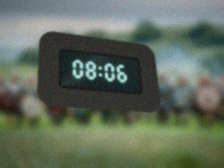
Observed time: 8h06
